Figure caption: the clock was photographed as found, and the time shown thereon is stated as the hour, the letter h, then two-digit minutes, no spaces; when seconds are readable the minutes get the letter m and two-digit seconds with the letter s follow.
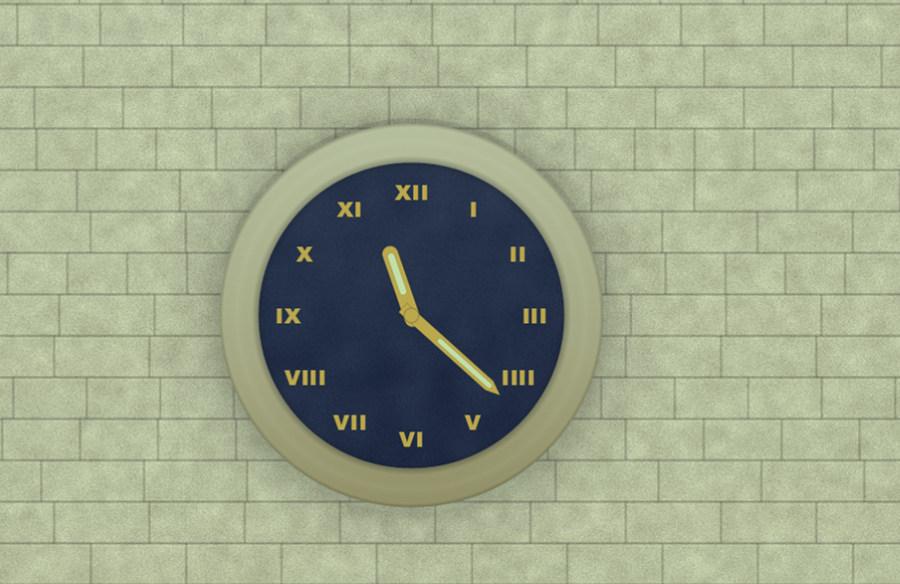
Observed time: 11h22
